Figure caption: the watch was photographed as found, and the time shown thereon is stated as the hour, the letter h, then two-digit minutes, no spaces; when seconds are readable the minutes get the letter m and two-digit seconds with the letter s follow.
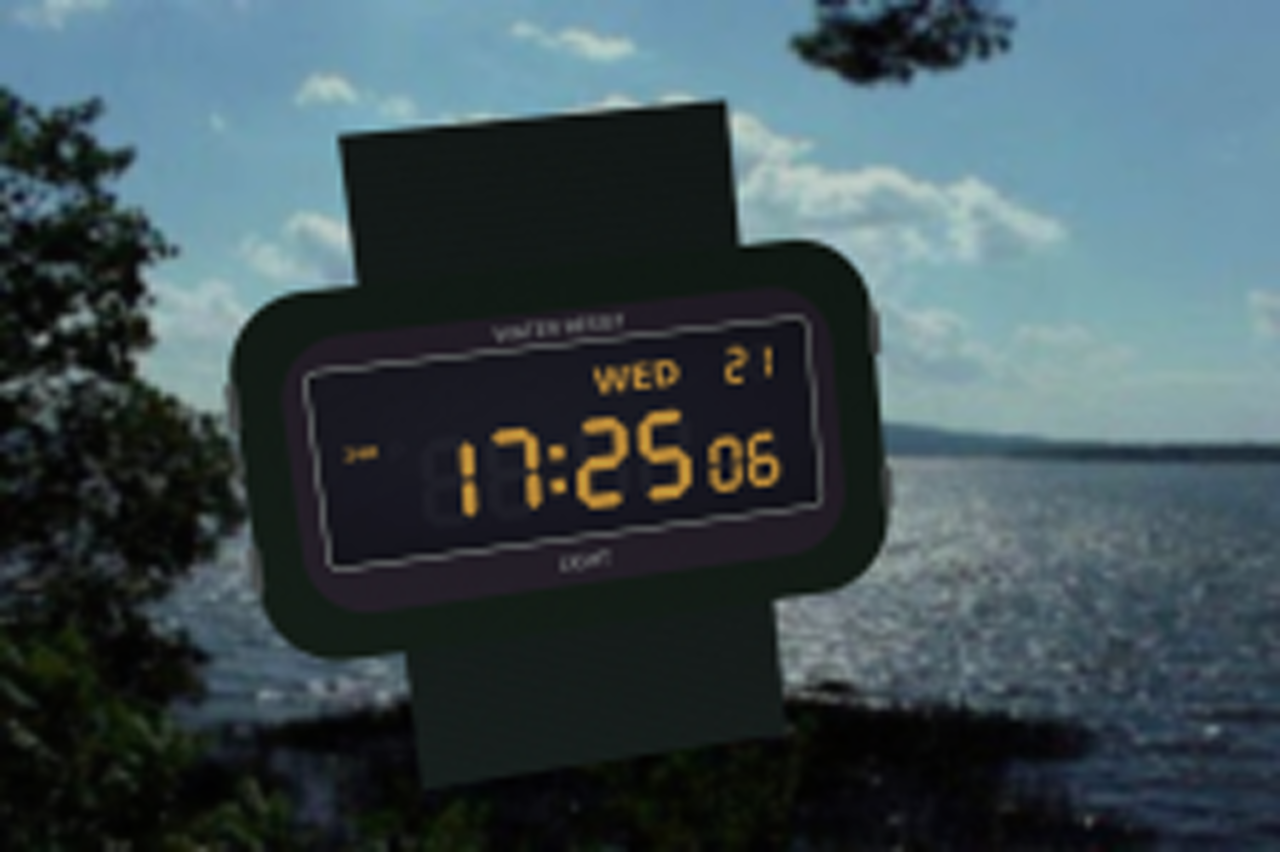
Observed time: 17h25m06s
